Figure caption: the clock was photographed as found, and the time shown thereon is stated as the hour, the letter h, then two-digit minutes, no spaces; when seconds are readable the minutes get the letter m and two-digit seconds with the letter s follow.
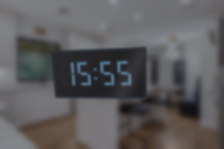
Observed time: 15h55
